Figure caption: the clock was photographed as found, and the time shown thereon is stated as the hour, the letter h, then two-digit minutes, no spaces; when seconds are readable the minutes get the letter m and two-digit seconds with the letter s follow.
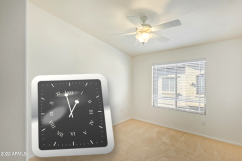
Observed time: 12h58
